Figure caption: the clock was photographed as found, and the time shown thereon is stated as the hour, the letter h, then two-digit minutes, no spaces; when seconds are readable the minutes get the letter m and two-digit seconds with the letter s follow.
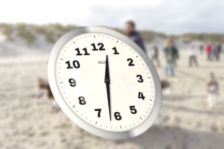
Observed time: 12h32
